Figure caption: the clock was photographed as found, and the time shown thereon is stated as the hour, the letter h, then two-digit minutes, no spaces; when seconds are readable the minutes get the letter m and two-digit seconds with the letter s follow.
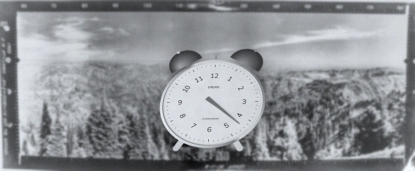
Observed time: 4h22
